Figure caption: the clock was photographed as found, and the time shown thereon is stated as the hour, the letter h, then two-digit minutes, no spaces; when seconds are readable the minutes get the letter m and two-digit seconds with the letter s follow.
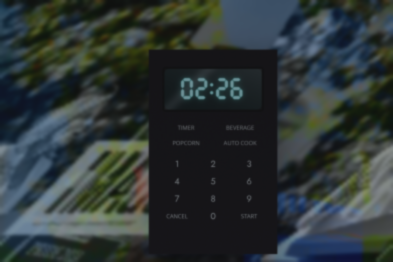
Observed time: 2h26
